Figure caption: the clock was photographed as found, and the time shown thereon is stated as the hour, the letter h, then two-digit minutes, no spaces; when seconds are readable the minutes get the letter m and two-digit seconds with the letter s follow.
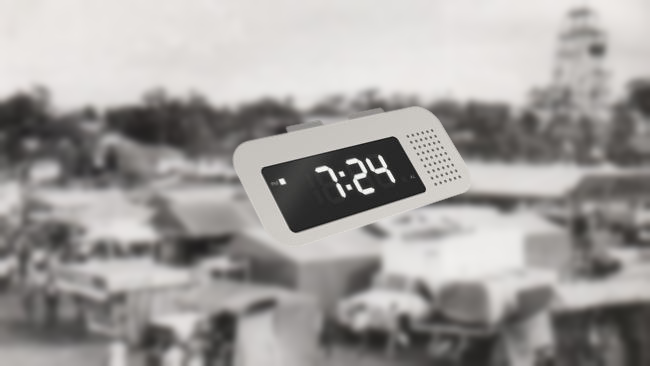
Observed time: 7h24
